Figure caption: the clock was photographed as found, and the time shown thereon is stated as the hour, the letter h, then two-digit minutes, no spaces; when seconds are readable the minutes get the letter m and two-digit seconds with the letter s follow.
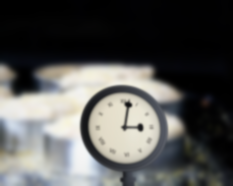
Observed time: 3h02
